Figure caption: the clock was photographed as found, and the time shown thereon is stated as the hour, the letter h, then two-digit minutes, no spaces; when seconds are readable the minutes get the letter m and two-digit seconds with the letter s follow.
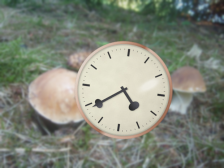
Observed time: 4h39
